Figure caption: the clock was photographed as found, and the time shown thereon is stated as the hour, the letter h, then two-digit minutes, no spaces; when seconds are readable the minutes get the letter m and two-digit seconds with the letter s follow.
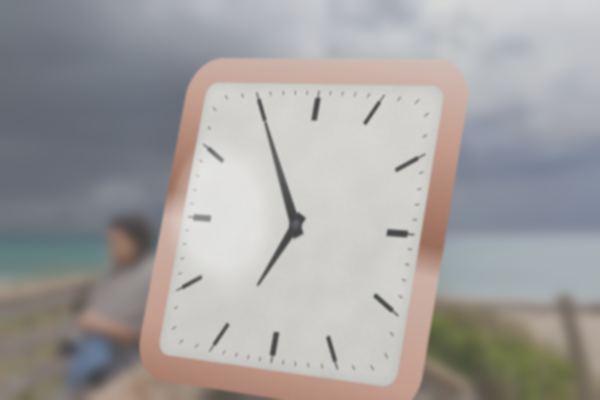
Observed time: 6h55
